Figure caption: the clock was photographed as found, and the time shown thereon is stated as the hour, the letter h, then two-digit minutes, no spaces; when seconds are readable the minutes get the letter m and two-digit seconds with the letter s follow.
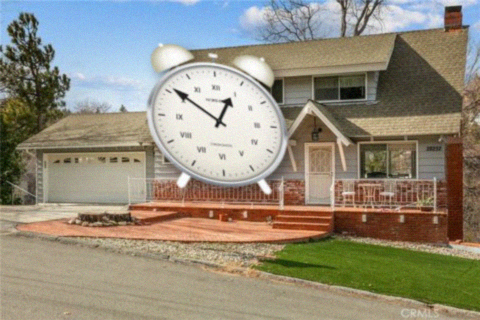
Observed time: 12h51
